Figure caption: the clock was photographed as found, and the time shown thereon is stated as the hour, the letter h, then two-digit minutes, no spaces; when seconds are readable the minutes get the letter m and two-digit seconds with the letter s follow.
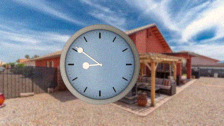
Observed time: 8h51
